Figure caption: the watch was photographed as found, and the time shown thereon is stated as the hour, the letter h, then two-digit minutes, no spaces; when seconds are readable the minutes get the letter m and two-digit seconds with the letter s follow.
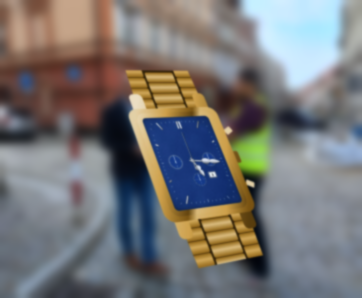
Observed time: 5h16
